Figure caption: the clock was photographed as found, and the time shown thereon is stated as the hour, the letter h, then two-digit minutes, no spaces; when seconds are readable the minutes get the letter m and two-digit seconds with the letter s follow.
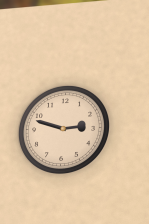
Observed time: 2h48
